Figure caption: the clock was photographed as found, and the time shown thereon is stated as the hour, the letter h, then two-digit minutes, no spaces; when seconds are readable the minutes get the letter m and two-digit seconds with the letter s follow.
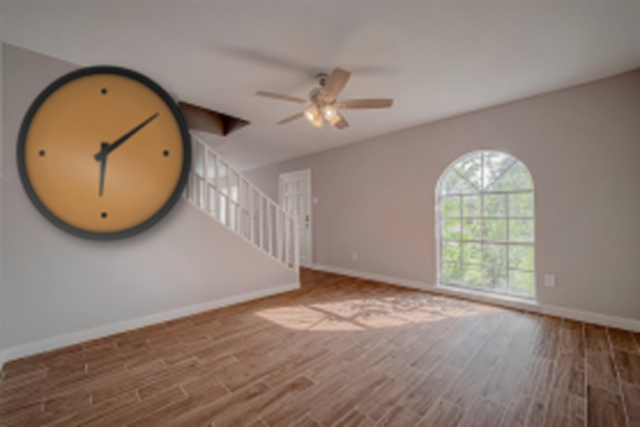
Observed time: 6h09
